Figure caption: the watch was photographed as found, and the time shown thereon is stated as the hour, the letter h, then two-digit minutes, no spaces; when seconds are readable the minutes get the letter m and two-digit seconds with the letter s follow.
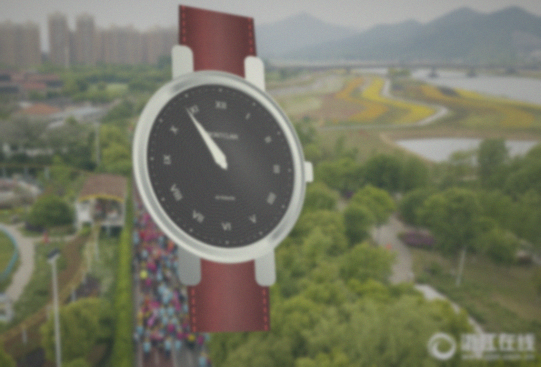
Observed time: 10h54
